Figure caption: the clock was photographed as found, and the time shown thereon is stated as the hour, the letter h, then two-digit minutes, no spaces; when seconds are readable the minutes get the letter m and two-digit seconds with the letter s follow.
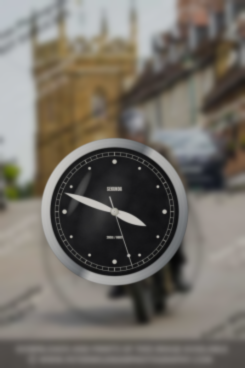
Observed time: 3h48m27s
